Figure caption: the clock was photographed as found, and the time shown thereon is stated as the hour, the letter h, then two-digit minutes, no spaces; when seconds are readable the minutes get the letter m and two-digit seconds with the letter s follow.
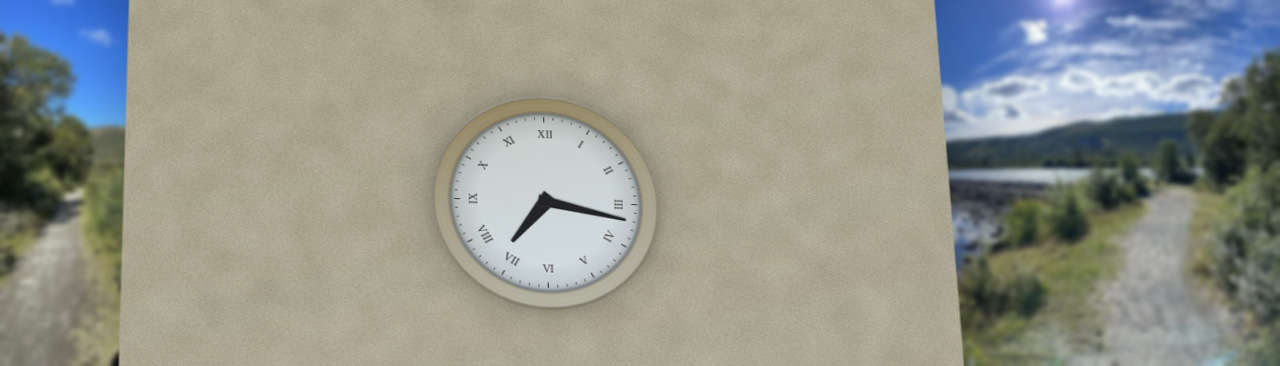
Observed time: 7h17
